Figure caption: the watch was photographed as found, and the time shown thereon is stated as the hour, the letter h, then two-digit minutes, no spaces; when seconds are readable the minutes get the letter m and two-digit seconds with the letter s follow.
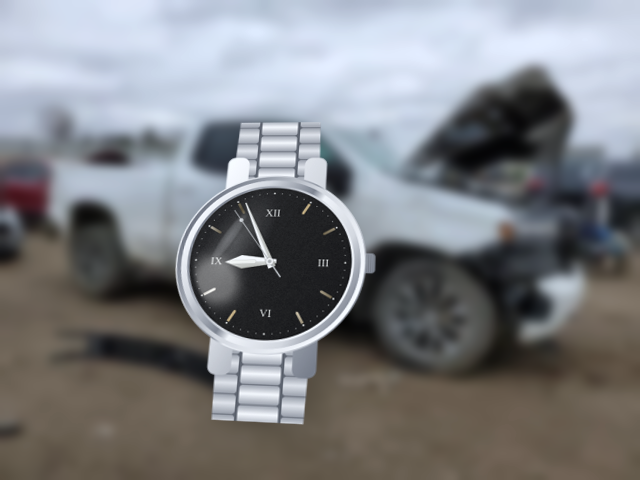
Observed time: 8h55m54s
